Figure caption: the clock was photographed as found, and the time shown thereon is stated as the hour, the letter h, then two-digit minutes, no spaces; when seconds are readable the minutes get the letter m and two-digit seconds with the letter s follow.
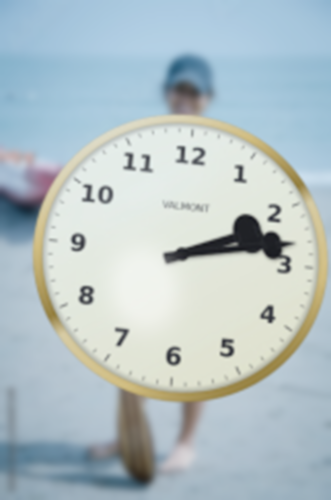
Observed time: 2h13
